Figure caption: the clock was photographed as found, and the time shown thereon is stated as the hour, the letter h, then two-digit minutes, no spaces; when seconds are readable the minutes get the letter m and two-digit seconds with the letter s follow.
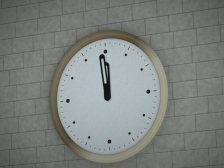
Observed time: 11h59
